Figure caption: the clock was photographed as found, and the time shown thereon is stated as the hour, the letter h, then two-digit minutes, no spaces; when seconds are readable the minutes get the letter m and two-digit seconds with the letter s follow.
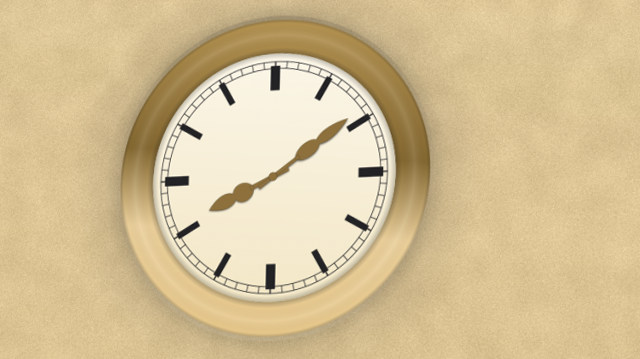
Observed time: 8h09
